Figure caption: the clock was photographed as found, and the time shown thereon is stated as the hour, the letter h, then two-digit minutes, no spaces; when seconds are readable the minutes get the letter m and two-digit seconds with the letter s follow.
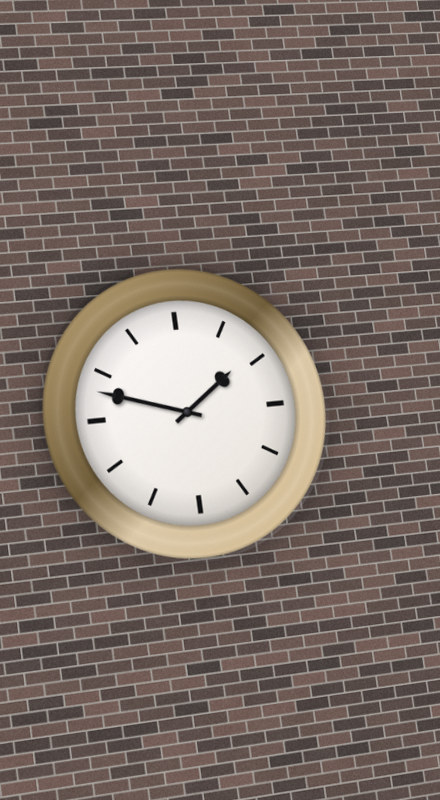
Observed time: 1h48
